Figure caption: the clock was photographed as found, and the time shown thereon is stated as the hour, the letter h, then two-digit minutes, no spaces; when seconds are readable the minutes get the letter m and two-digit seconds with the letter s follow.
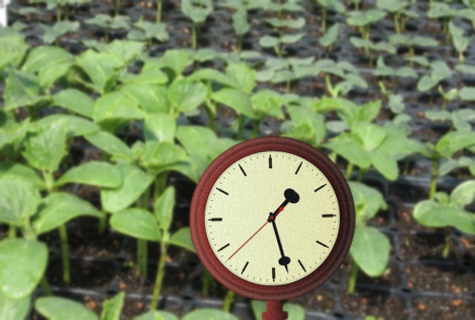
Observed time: 1h27m38s
